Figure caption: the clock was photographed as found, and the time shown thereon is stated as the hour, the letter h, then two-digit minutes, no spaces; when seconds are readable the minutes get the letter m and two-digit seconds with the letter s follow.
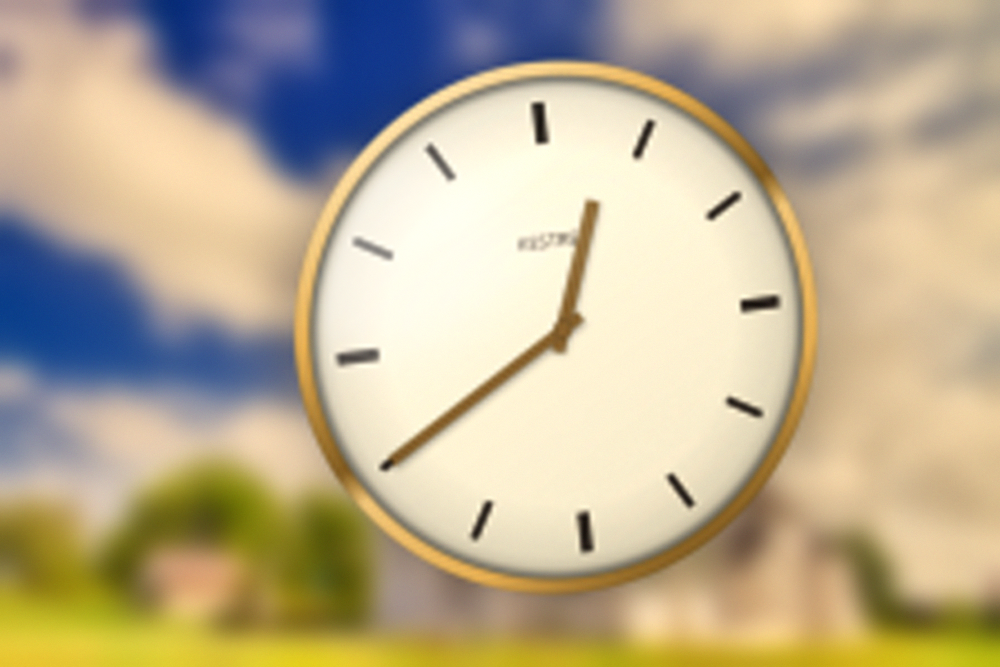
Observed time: 12h40
